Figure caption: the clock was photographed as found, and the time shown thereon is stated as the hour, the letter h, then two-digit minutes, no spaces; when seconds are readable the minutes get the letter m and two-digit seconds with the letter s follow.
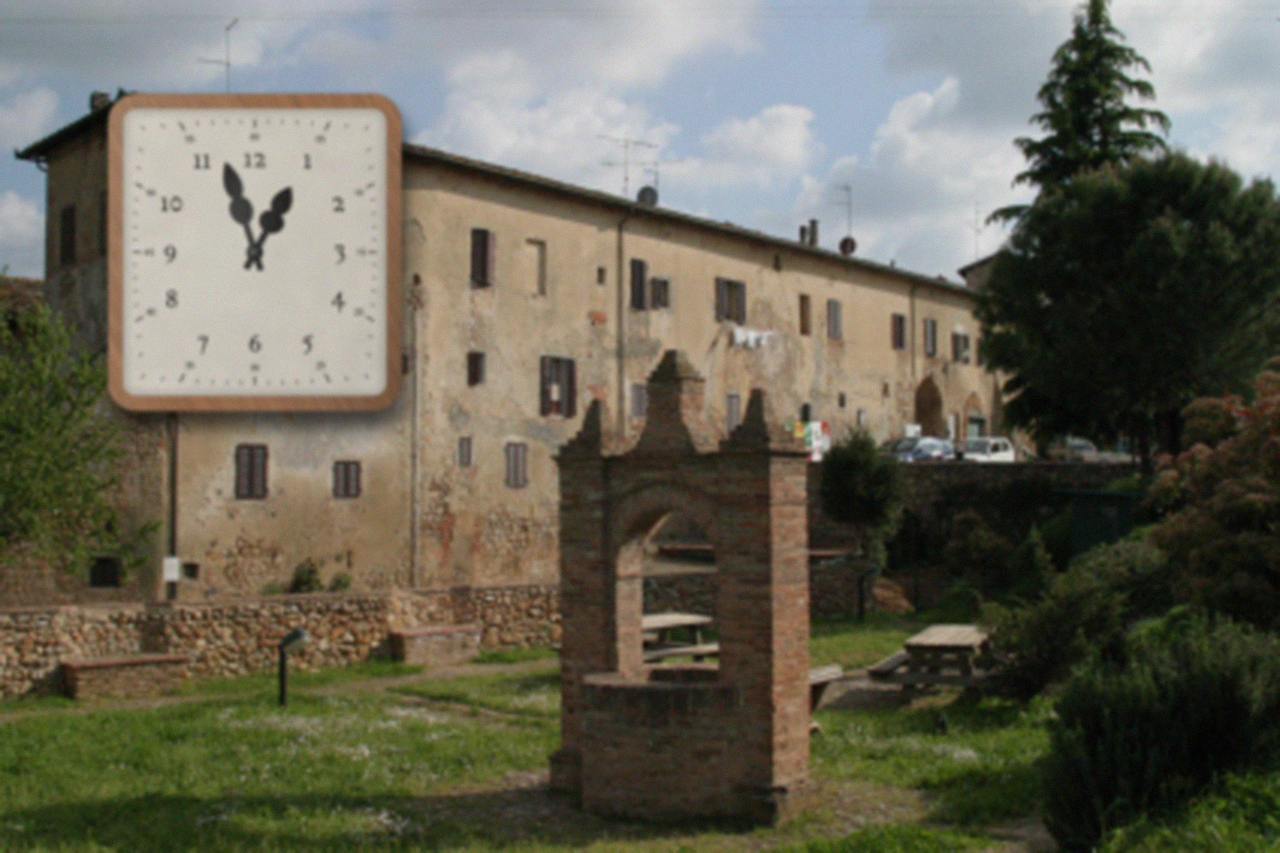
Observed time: 12h57
